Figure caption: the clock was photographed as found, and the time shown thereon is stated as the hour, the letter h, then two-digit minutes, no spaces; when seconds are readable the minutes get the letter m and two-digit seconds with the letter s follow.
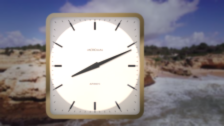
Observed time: 8h11
